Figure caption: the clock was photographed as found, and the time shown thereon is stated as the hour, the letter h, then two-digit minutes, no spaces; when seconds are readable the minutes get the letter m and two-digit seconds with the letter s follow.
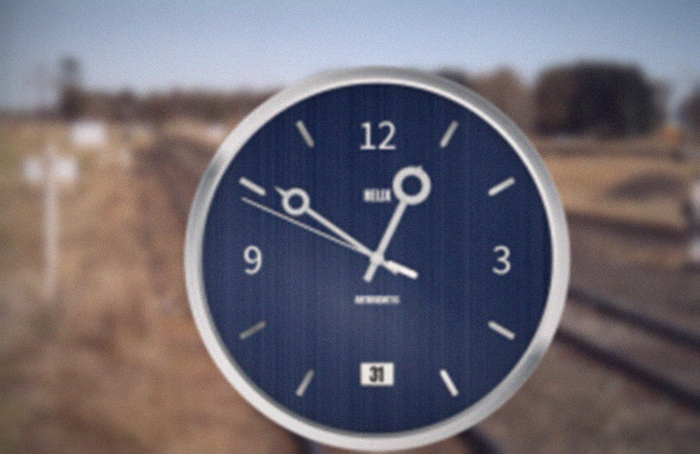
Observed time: 12h50m49s
